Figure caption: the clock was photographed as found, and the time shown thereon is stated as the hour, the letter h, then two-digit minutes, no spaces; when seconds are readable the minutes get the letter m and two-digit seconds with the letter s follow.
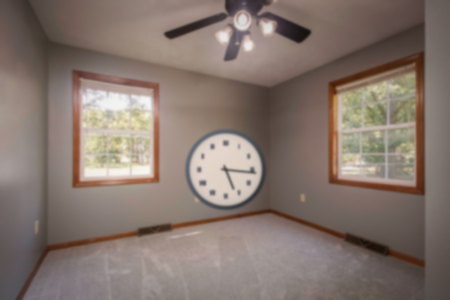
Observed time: 5h16
